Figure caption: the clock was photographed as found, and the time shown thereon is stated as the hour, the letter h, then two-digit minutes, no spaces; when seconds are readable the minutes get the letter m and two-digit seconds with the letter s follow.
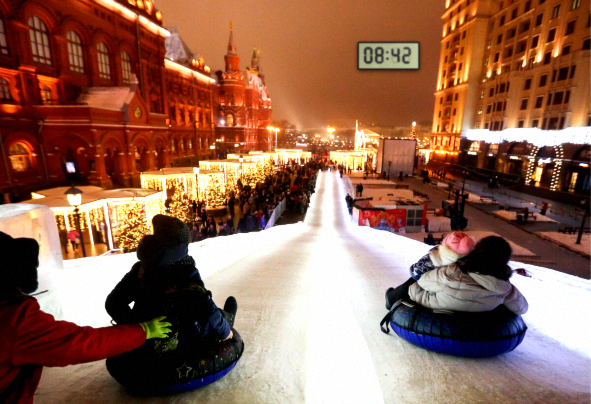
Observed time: 8h42
